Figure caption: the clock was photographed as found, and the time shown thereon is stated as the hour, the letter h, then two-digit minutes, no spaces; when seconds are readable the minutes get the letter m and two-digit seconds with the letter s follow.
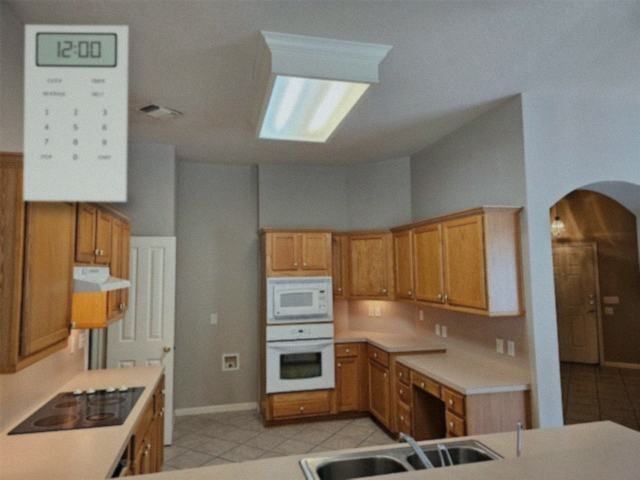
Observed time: 12h00
